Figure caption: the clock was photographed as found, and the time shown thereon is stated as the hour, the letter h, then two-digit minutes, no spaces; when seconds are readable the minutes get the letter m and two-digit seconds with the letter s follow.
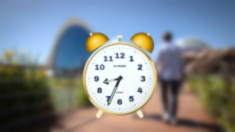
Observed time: 8h34
